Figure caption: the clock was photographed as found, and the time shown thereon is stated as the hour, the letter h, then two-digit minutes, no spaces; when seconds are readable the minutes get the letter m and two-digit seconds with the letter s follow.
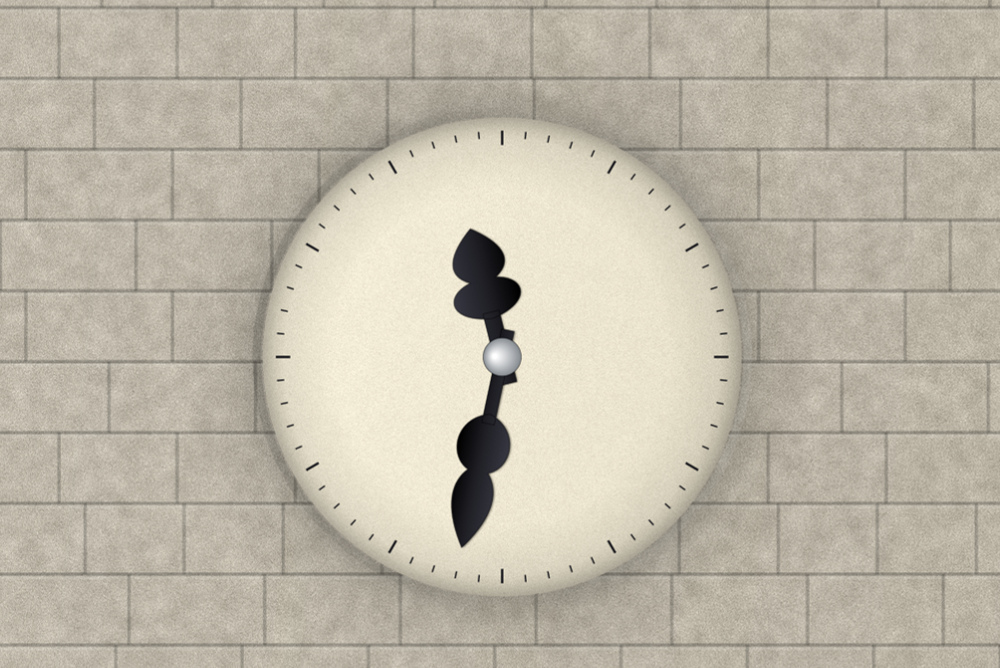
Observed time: 11h32
